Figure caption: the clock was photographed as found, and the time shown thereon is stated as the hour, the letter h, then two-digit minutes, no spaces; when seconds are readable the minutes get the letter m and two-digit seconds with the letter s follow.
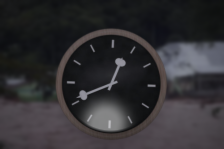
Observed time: 12h41
